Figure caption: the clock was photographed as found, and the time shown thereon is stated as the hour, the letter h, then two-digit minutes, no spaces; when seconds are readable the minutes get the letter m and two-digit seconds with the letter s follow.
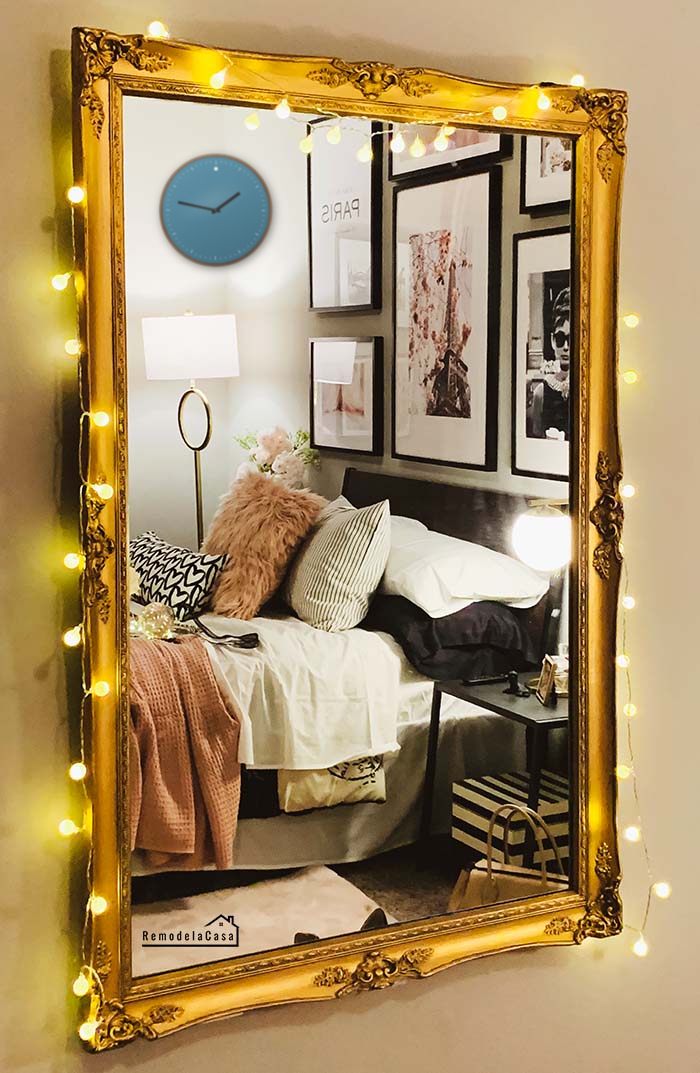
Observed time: 1h47
